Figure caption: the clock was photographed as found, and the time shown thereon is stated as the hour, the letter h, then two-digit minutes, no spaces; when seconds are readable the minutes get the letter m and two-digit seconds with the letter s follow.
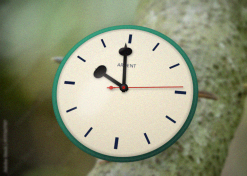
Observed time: 9h59m14s
